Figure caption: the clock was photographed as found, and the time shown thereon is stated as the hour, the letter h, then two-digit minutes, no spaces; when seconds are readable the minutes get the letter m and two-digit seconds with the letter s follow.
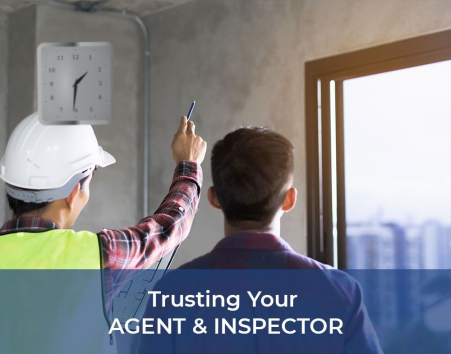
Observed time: 1h31
